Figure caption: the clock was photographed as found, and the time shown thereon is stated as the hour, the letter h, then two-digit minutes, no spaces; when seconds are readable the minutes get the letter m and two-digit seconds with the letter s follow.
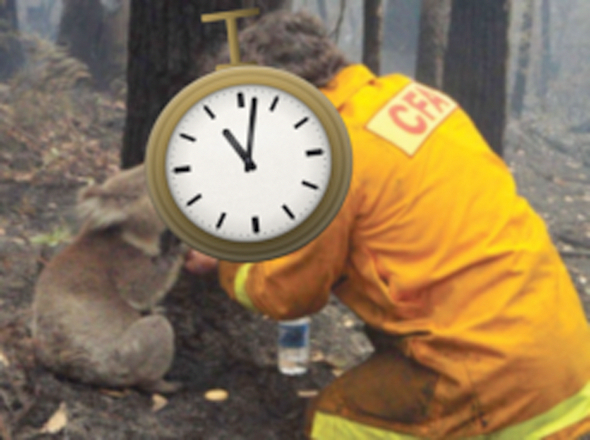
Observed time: 11h02
